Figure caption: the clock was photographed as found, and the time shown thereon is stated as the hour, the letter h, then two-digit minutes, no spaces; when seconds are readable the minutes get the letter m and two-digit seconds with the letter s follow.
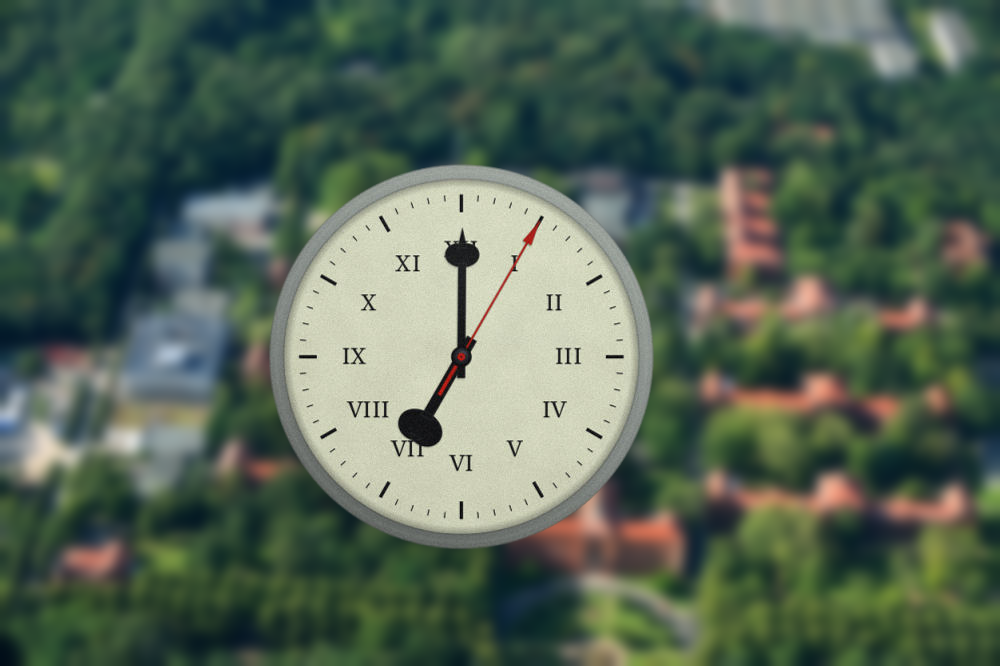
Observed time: 7h00m05s
